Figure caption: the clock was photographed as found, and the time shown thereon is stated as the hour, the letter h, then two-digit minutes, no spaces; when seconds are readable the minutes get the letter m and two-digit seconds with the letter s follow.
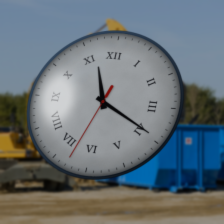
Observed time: 11h19m33s
